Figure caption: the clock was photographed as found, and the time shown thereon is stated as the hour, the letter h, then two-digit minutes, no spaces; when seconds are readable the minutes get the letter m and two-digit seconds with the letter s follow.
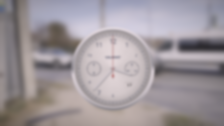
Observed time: 3h37
